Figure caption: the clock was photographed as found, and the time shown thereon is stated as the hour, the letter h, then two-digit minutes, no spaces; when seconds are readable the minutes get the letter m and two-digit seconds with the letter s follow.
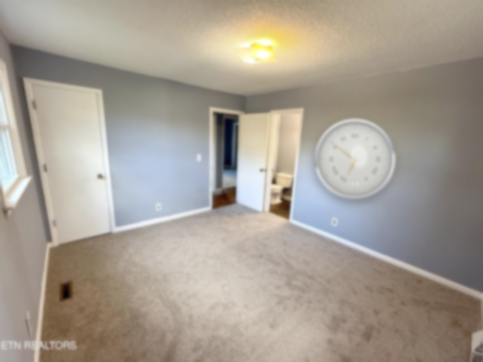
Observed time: 6h51
